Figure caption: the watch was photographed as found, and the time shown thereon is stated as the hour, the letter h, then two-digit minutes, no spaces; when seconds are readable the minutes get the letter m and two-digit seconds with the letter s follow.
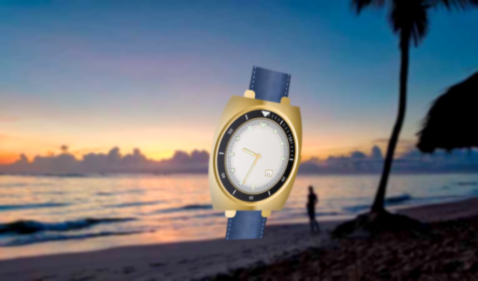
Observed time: 9h34
